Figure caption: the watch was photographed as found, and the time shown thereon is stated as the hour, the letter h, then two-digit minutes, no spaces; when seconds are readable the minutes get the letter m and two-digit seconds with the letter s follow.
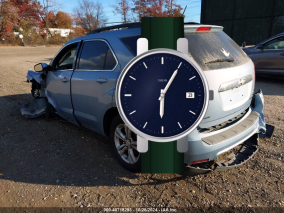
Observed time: 6h05
